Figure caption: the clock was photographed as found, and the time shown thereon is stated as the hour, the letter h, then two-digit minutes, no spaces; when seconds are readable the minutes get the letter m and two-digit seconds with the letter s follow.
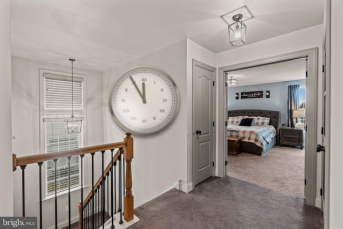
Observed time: 11h55
